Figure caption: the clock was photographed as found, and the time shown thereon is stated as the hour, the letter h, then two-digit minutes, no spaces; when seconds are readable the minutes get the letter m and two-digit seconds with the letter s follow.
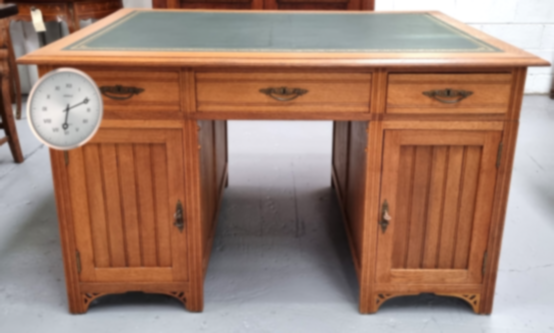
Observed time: 6h11
